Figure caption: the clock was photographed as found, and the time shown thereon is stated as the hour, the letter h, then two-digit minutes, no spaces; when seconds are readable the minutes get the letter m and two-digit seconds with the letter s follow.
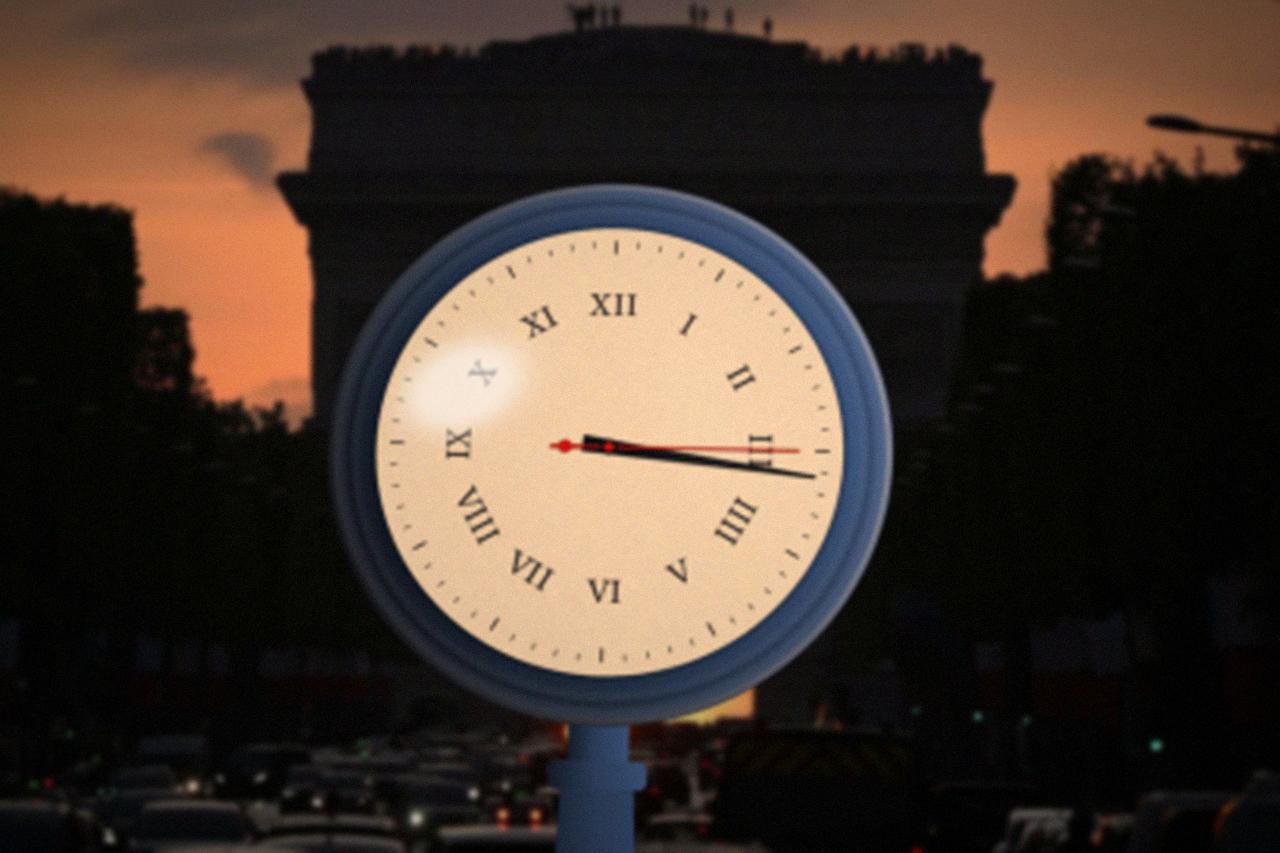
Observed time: 3h16m15s
